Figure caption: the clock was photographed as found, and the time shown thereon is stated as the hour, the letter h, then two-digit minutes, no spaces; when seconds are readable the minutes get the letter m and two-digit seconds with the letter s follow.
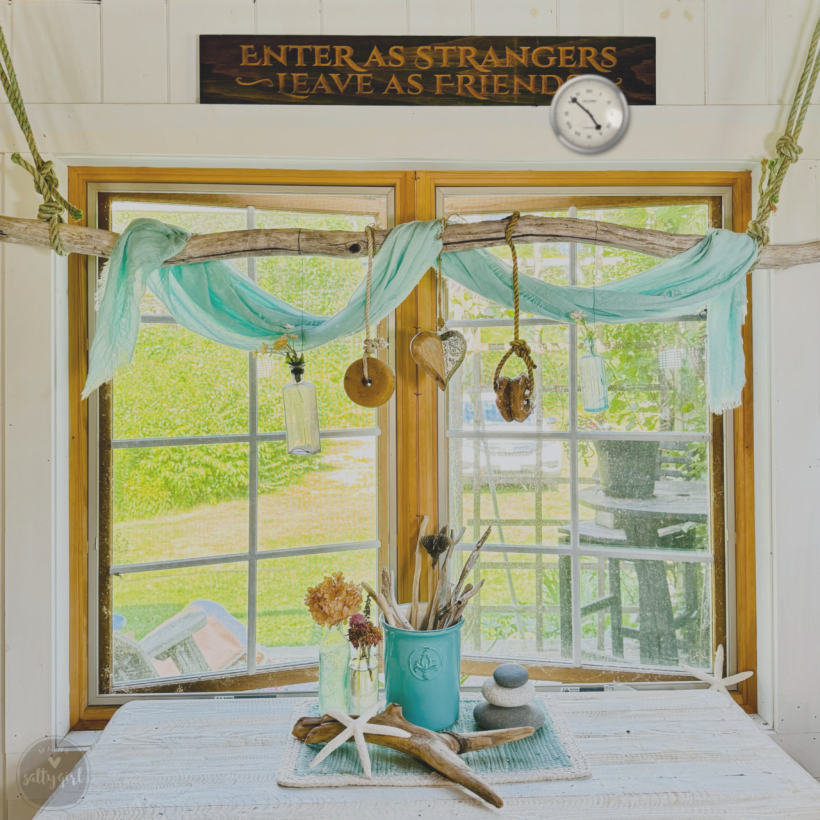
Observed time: 4h52
